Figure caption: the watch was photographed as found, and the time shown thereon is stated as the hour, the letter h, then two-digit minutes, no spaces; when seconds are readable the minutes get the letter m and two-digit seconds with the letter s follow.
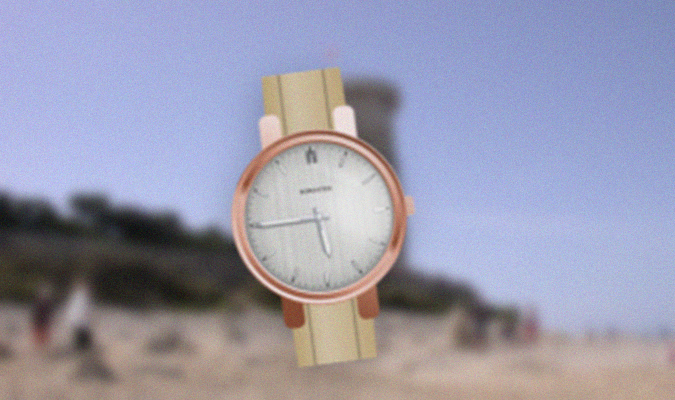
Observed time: 5h45
